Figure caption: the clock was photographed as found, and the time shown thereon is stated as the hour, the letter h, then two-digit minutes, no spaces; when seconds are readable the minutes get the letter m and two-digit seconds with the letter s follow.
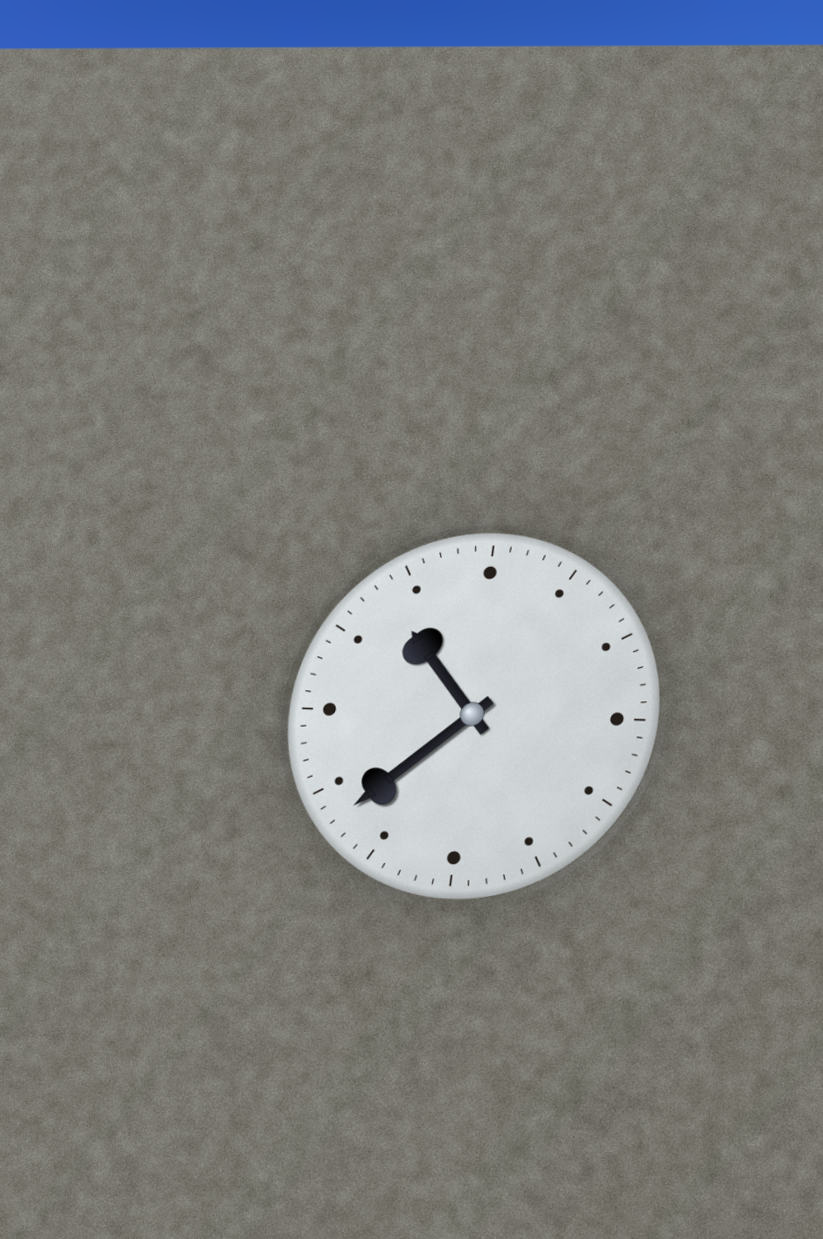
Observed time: 10h38
